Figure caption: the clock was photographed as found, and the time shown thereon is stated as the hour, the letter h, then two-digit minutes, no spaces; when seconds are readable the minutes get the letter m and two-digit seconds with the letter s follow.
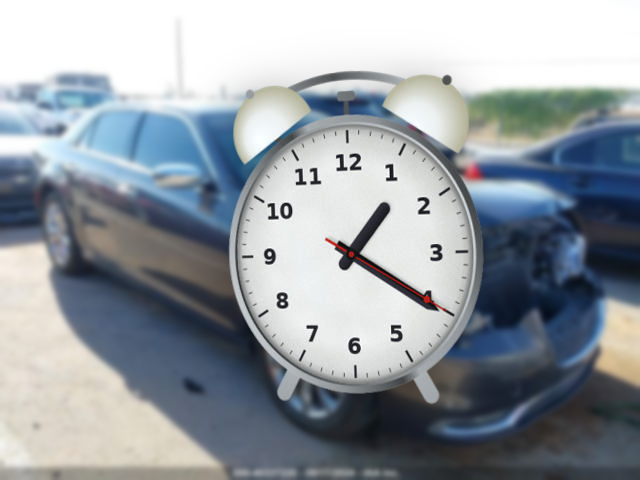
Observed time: 1h20m20s
